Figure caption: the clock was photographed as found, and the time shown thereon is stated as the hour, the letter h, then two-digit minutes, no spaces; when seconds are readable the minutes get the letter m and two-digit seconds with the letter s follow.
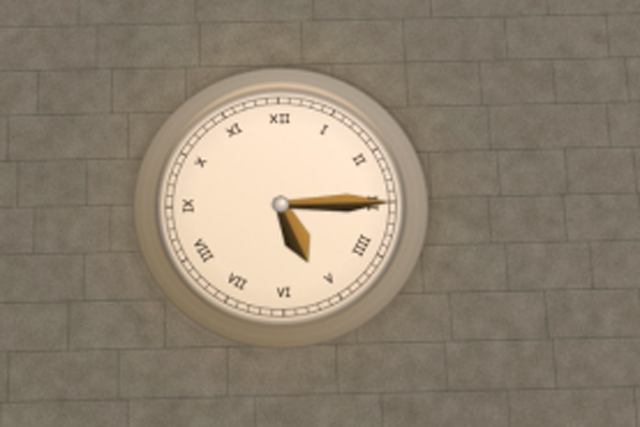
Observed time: 5h15
